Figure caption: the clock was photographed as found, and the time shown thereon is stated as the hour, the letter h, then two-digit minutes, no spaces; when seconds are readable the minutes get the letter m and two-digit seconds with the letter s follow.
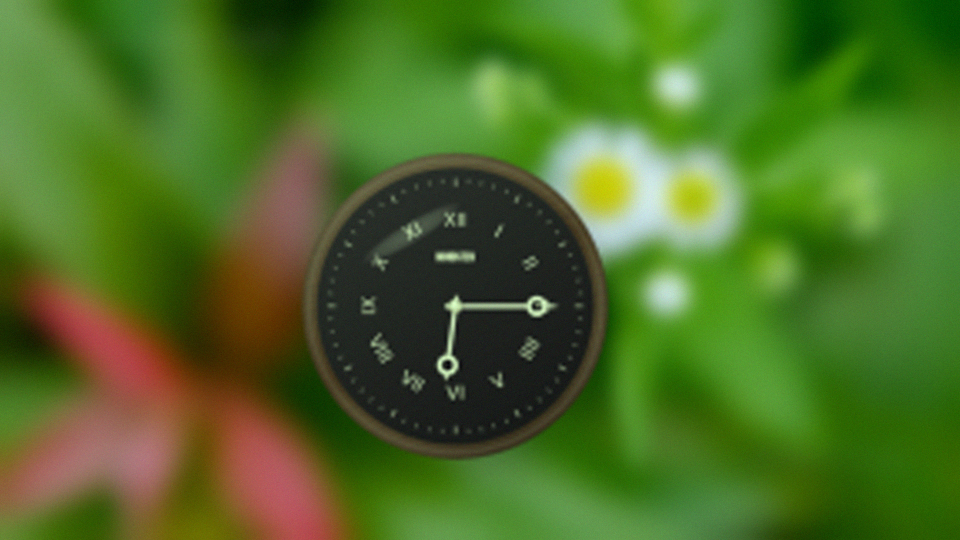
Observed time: 6h15
